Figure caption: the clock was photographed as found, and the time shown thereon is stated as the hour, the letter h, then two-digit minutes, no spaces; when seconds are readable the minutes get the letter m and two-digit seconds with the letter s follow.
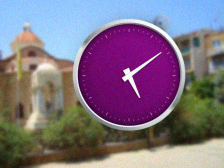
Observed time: 5h09
